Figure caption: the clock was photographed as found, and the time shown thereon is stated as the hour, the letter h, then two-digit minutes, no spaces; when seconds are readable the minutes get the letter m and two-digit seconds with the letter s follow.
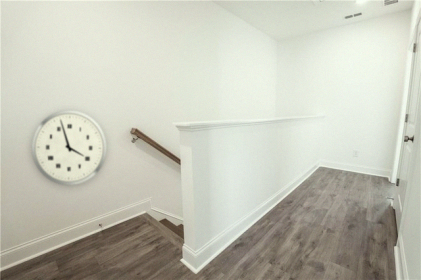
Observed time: 3h57
